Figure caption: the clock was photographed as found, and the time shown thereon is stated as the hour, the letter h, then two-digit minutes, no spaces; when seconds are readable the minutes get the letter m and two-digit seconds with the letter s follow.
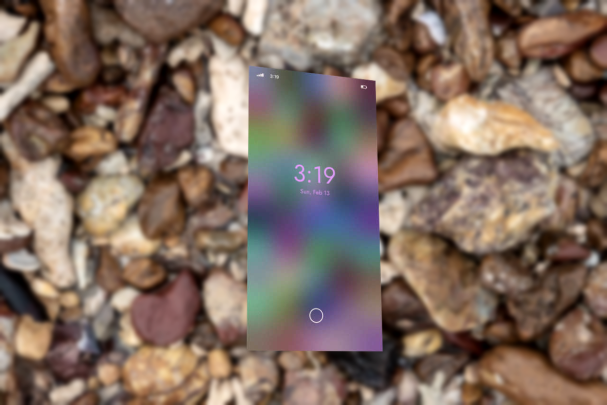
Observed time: 3h19
